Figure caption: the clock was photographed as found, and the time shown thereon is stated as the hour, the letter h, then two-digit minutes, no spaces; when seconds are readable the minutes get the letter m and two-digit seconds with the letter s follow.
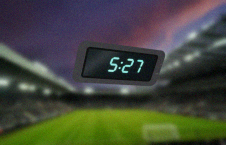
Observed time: 5h27
